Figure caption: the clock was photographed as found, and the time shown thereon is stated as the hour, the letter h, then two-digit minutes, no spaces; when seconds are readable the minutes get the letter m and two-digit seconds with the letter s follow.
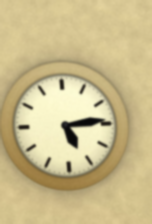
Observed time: 5h14
